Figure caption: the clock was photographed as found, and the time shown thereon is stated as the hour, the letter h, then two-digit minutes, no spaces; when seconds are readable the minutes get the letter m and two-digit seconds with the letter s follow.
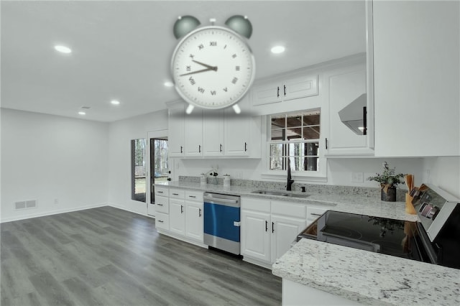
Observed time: 9h43
